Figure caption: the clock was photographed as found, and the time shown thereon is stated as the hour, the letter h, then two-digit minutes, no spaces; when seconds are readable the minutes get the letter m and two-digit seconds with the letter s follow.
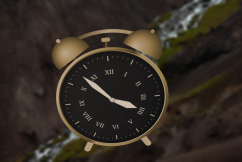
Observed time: 3h53
